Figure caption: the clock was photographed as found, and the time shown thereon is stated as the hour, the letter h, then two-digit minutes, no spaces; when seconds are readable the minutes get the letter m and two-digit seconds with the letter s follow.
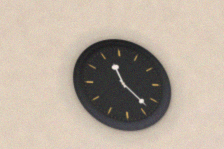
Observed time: 11h23
